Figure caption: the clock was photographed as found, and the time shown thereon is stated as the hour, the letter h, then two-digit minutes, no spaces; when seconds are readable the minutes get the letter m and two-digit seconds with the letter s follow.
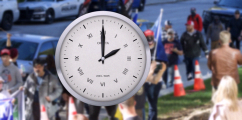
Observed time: 2h00
